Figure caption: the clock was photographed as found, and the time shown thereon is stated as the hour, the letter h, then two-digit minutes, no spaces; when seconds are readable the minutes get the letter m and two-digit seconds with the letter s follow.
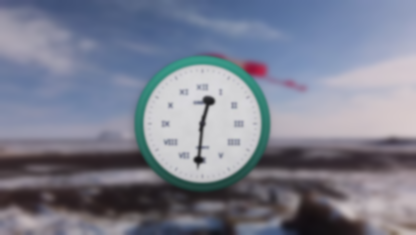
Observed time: 12h31
